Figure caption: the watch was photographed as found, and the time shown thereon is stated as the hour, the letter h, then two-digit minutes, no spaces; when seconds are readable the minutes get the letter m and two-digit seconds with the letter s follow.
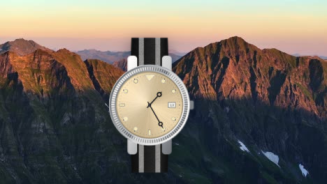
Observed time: 1h25
